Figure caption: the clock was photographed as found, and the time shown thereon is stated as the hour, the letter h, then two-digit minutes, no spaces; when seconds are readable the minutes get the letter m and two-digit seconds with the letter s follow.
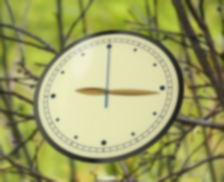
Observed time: 9h16m00s
